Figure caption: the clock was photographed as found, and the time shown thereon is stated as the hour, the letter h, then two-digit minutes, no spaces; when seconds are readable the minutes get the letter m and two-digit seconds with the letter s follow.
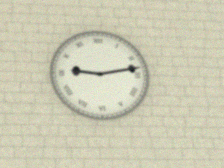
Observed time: 9h13
